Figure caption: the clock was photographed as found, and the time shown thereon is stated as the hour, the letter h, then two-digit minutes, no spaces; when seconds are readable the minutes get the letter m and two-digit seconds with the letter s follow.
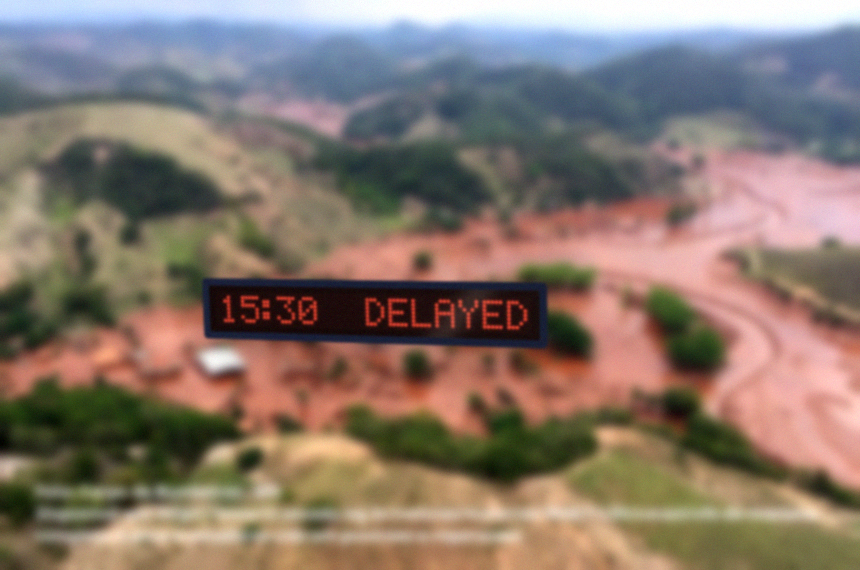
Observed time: 15h30
